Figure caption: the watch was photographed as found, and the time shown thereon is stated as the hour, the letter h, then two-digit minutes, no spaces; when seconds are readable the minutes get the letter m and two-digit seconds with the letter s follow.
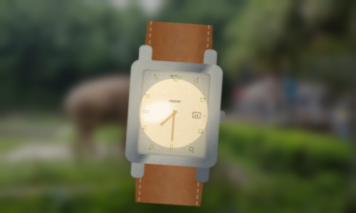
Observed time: 7h30
